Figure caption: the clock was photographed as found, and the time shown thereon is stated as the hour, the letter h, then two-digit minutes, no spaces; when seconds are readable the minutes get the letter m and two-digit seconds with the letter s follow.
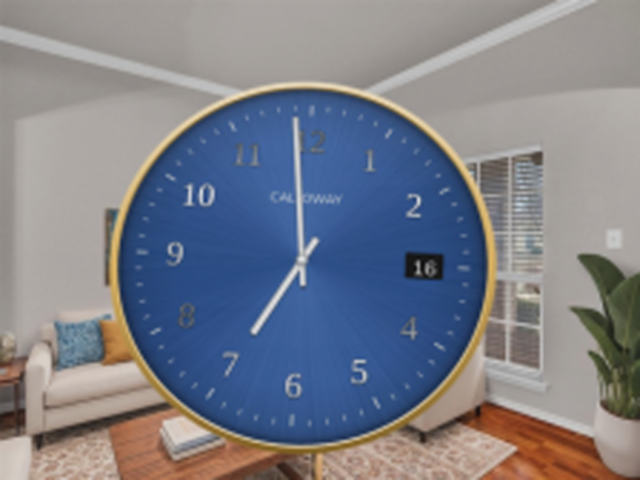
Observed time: 6h59
